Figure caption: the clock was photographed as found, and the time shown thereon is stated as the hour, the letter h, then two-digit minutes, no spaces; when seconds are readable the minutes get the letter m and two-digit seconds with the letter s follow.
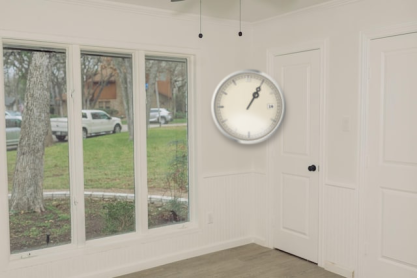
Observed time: 1h05
